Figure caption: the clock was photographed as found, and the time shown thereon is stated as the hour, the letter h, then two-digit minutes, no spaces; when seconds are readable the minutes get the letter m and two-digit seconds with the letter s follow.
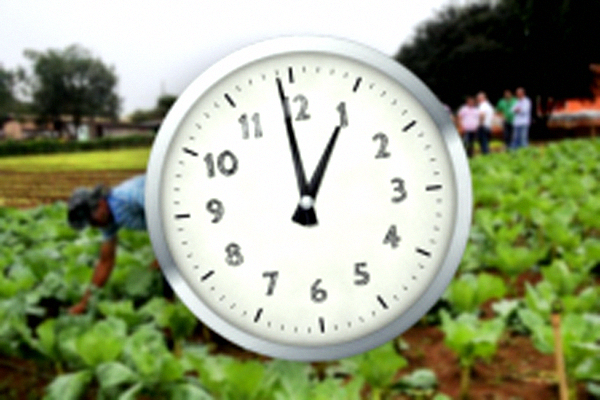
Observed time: 12h59
